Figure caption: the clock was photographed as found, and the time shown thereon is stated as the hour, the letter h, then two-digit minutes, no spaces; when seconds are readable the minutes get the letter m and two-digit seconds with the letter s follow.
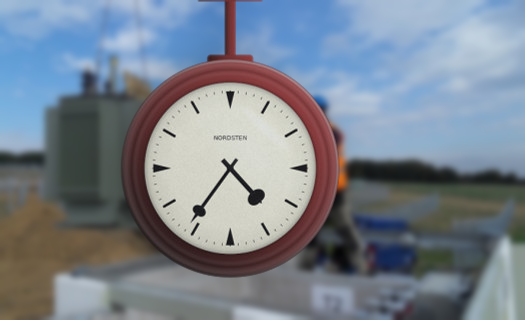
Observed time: 4h36
